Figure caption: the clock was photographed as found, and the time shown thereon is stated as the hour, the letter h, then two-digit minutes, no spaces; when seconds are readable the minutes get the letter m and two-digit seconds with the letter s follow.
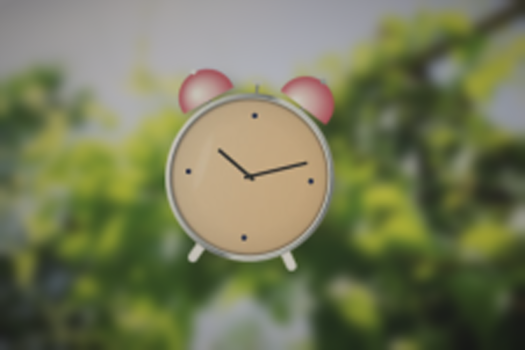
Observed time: 10h12
